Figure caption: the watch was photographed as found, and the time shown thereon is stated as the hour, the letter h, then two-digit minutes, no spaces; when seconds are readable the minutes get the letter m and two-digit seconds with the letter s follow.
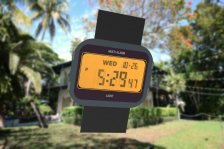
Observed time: 5h29m47s
